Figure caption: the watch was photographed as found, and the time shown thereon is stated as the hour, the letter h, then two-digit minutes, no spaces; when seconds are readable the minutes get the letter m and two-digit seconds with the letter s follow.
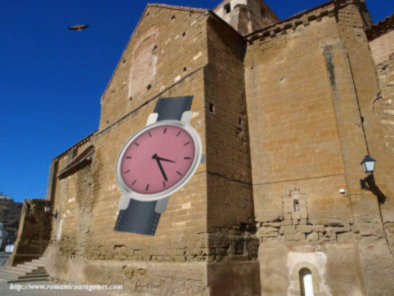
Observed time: 3h24
